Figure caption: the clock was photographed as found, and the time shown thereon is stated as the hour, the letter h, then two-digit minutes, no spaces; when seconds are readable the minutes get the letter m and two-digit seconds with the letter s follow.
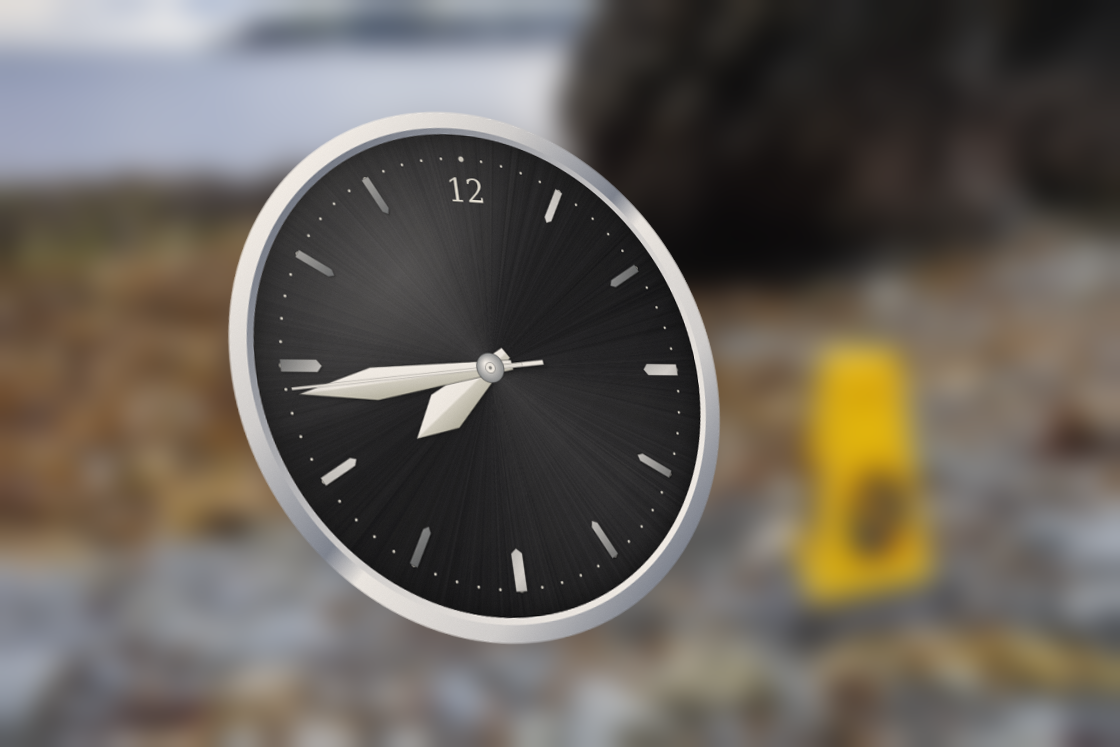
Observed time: 7h43m44s
